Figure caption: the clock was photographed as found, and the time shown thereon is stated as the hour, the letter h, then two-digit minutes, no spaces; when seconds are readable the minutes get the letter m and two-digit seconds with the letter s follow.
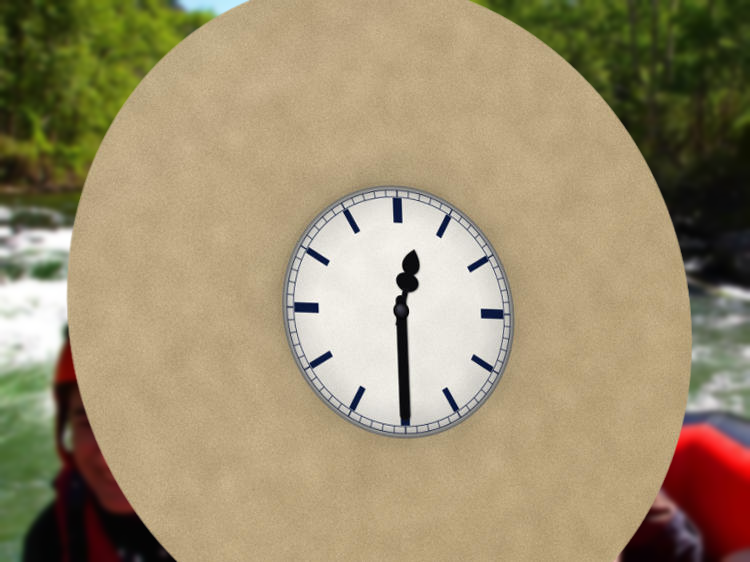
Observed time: 12h30
